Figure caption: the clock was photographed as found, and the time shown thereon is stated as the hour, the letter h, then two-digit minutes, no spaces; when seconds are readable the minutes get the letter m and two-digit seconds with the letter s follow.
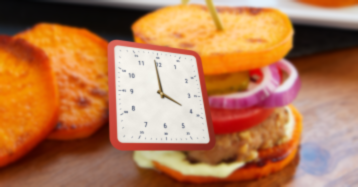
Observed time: 3h59
